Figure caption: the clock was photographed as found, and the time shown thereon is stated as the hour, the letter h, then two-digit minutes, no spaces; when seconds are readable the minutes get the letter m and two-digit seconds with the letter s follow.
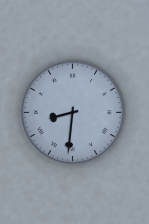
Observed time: 8h31
